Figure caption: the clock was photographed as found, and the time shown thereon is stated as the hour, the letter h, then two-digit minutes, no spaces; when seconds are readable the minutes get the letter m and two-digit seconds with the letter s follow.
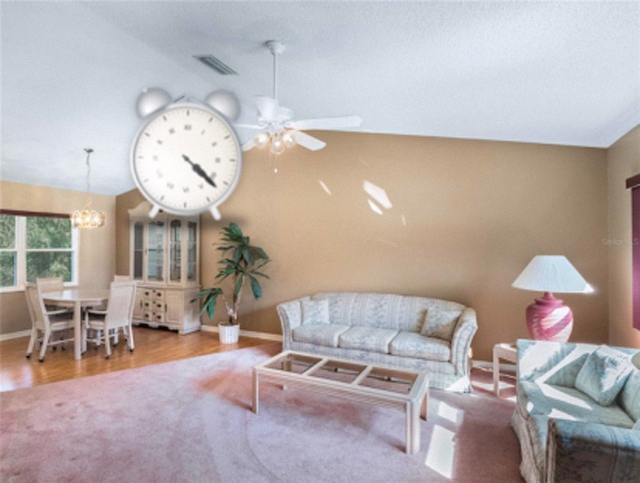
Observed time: 4h22
